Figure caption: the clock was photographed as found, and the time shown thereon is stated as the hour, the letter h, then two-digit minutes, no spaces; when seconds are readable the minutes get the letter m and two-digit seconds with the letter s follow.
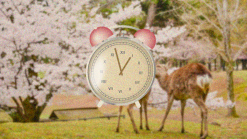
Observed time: 12h57
